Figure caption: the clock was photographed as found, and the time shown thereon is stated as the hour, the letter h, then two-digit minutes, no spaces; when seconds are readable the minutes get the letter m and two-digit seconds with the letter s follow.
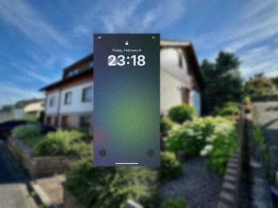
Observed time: 23h18
